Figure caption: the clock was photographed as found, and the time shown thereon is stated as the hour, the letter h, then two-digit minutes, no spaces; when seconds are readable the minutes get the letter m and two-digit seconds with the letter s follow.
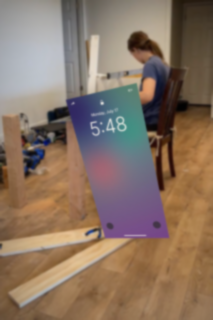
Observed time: 5h48
